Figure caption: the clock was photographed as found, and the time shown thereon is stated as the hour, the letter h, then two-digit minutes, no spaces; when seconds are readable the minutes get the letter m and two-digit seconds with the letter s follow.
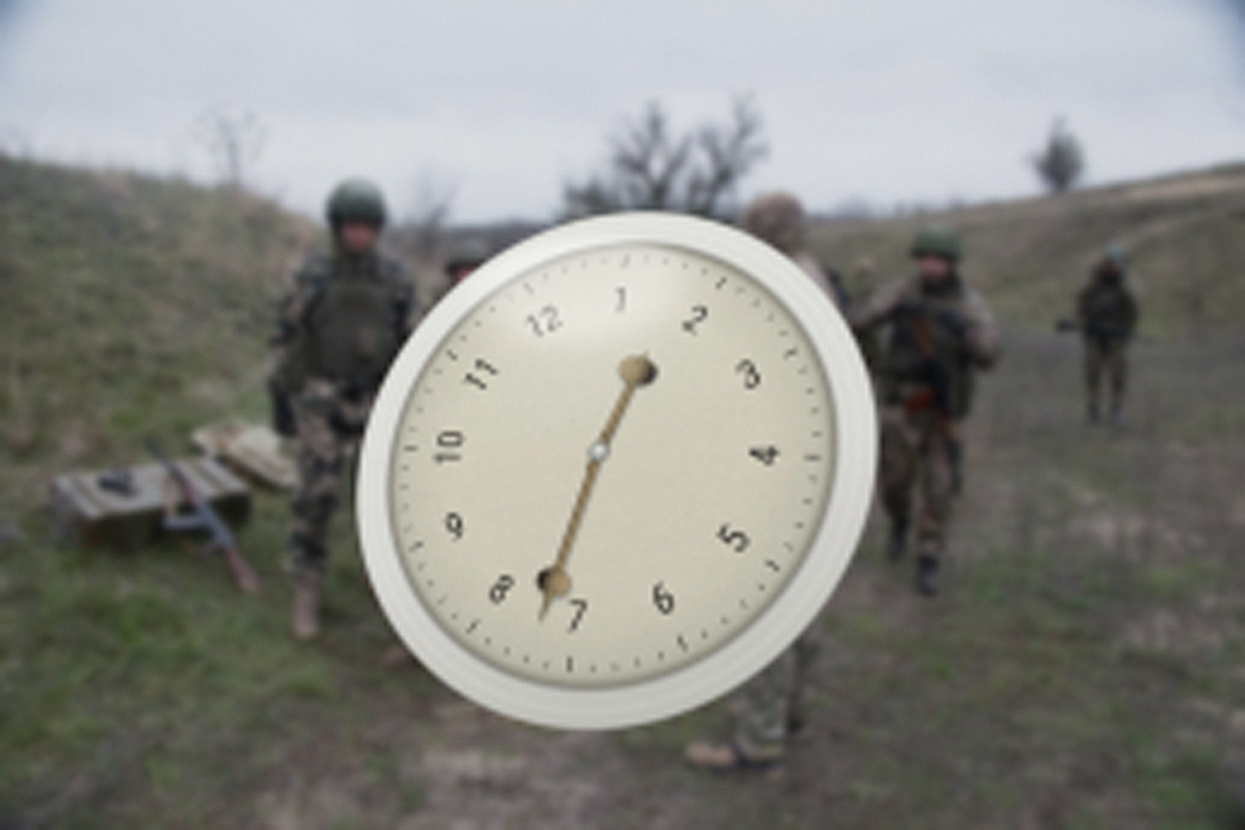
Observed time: 1h37
